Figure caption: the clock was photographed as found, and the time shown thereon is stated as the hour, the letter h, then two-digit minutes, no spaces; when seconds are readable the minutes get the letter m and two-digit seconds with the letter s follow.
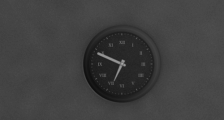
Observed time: 6h49
